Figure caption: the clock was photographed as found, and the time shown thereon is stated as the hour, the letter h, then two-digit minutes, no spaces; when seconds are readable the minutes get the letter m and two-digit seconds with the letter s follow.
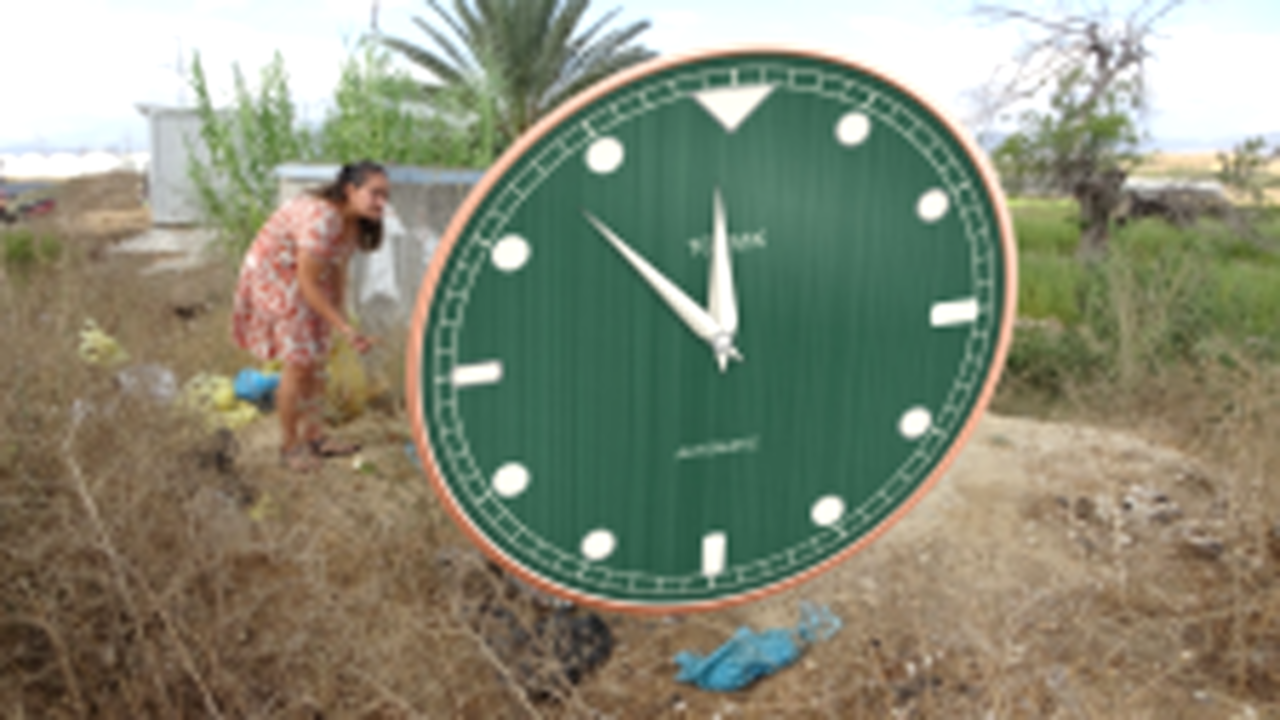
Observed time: 11h53
